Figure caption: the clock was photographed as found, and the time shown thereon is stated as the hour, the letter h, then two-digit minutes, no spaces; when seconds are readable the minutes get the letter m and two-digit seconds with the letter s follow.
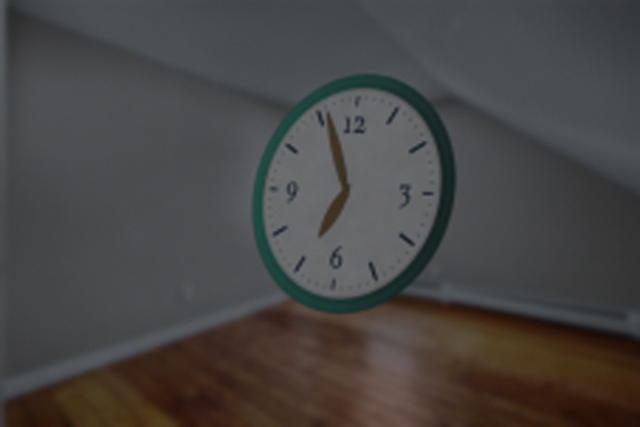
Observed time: 6h56
